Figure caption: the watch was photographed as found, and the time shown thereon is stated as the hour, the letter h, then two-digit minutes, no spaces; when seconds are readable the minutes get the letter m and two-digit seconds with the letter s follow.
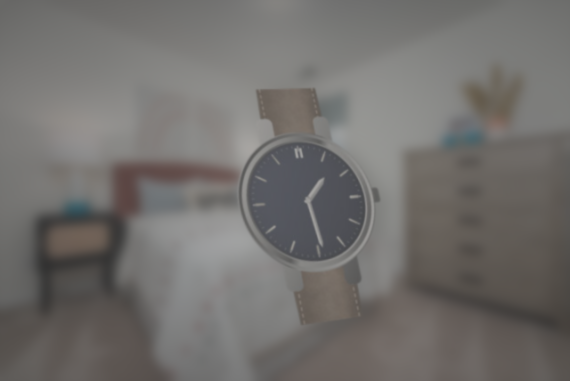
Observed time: 1h29
